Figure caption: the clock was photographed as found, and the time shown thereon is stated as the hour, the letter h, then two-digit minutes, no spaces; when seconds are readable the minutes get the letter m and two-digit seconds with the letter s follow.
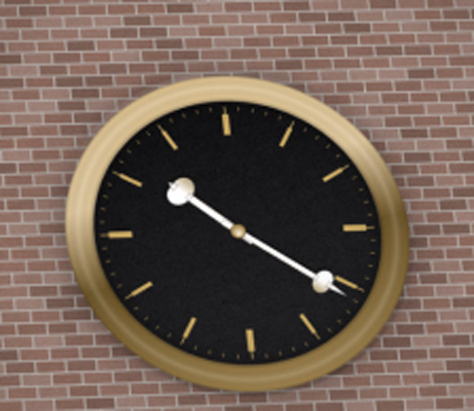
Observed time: 10h21
